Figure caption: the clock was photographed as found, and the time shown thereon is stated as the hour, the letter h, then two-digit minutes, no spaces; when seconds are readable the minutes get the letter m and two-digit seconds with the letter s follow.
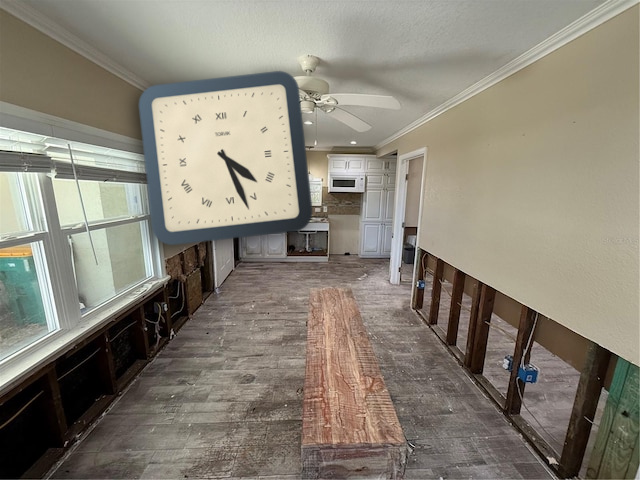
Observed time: 4h27
